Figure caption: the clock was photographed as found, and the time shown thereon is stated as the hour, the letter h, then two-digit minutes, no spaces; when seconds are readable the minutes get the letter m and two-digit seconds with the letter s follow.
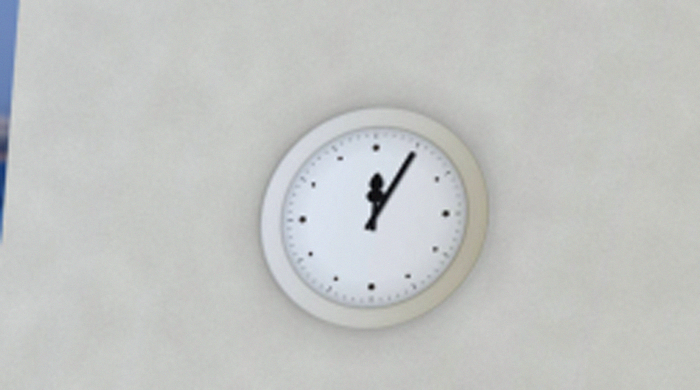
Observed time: 12h05
